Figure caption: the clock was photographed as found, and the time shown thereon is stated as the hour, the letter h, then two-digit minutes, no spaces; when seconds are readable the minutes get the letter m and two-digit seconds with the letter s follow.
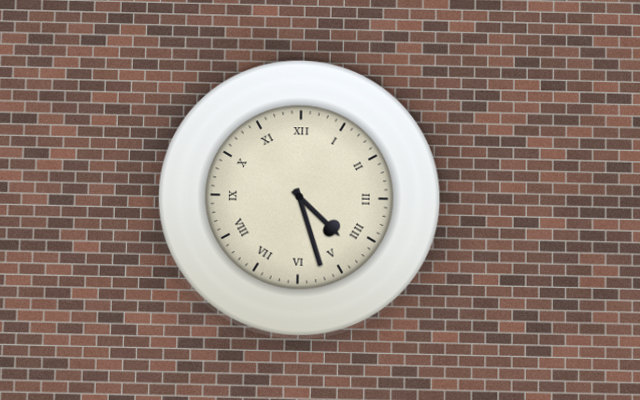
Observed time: 4h27
